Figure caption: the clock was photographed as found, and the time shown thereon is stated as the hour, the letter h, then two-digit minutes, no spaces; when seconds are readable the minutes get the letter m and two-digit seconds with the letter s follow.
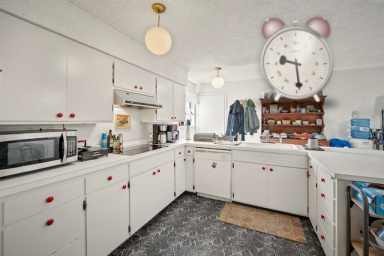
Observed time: 9h29
